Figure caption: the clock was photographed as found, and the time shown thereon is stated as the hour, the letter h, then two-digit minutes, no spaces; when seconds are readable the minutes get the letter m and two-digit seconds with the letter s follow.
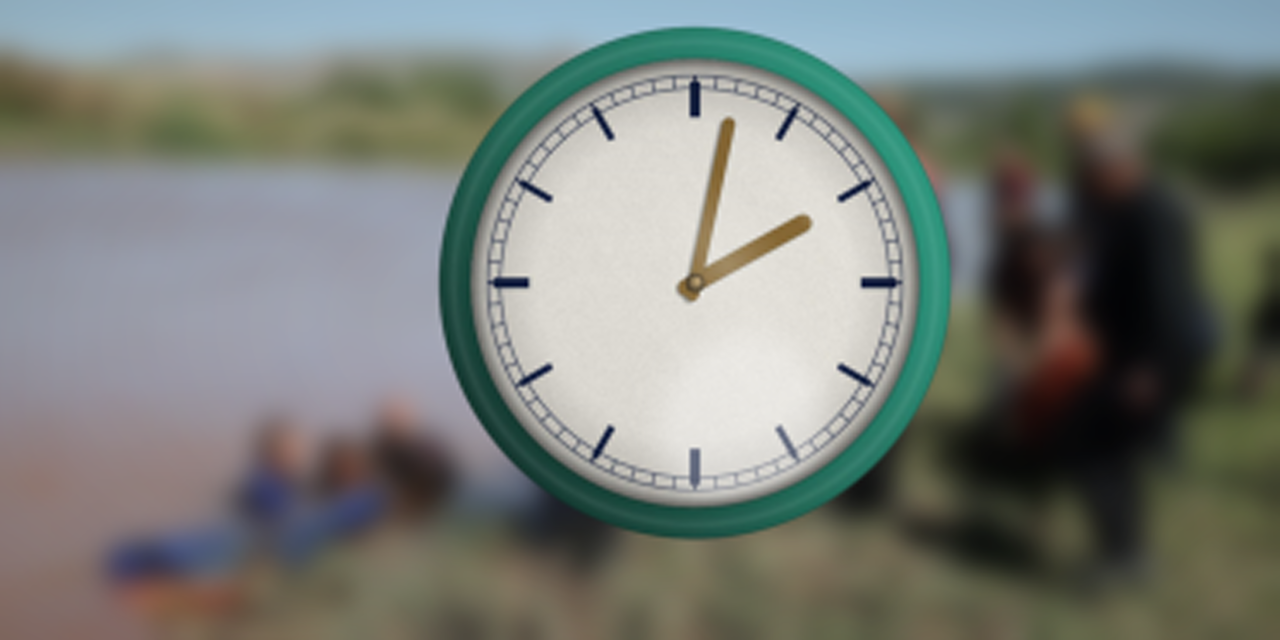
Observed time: 2h02
